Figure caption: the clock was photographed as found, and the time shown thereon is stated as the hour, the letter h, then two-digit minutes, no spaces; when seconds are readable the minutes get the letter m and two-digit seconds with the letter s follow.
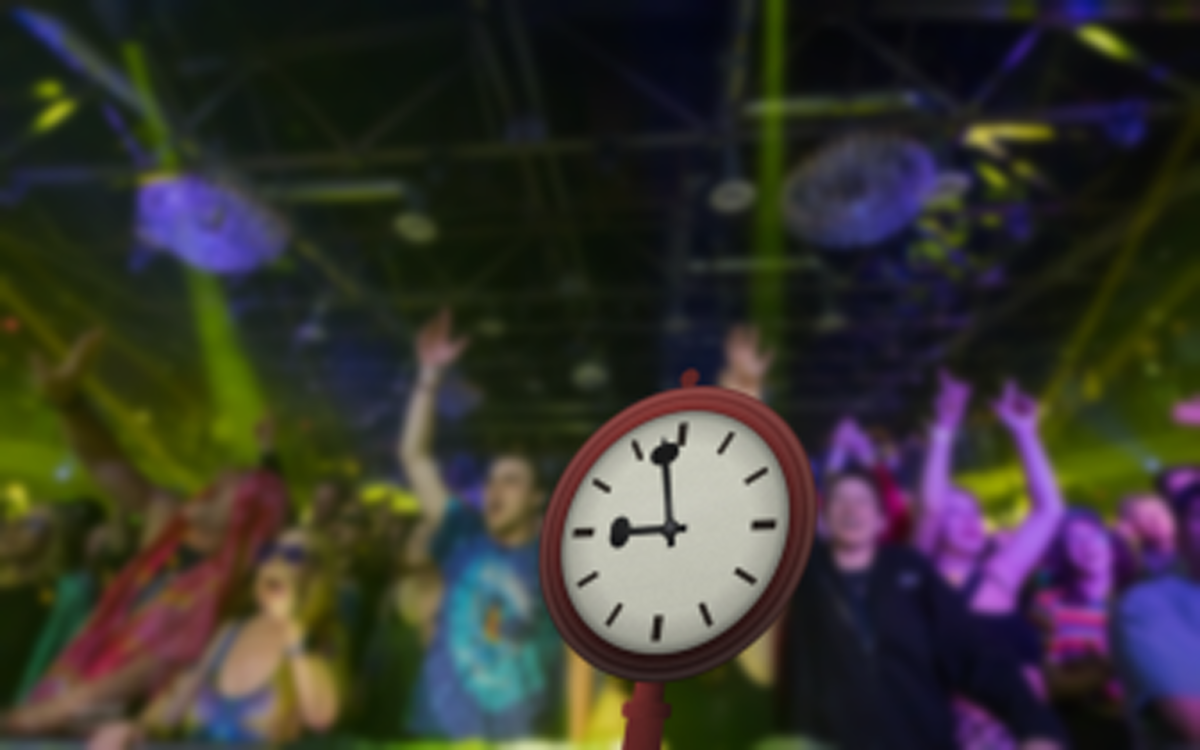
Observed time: 8h58
